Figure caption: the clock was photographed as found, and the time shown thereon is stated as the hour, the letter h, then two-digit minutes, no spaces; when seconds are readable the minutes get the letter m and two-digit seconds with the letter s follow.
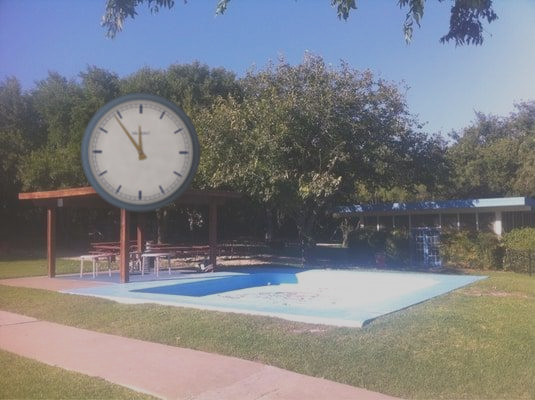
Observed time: 11h54
